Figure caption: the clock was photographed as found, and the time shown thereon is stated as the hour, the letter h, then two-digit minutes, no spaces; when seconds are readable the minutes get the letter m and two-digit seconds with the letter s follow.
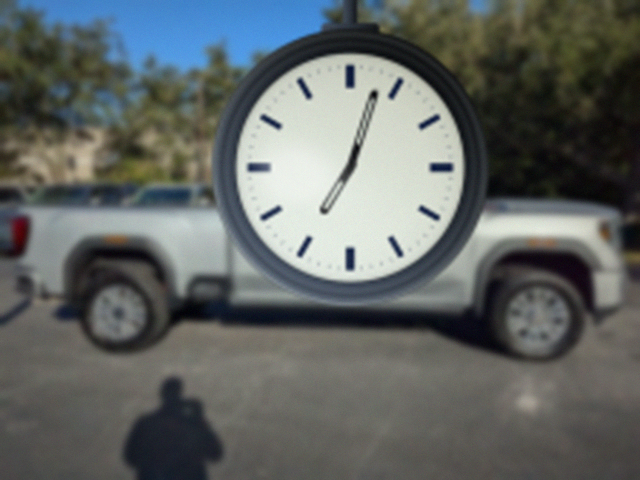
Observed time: 7h03
